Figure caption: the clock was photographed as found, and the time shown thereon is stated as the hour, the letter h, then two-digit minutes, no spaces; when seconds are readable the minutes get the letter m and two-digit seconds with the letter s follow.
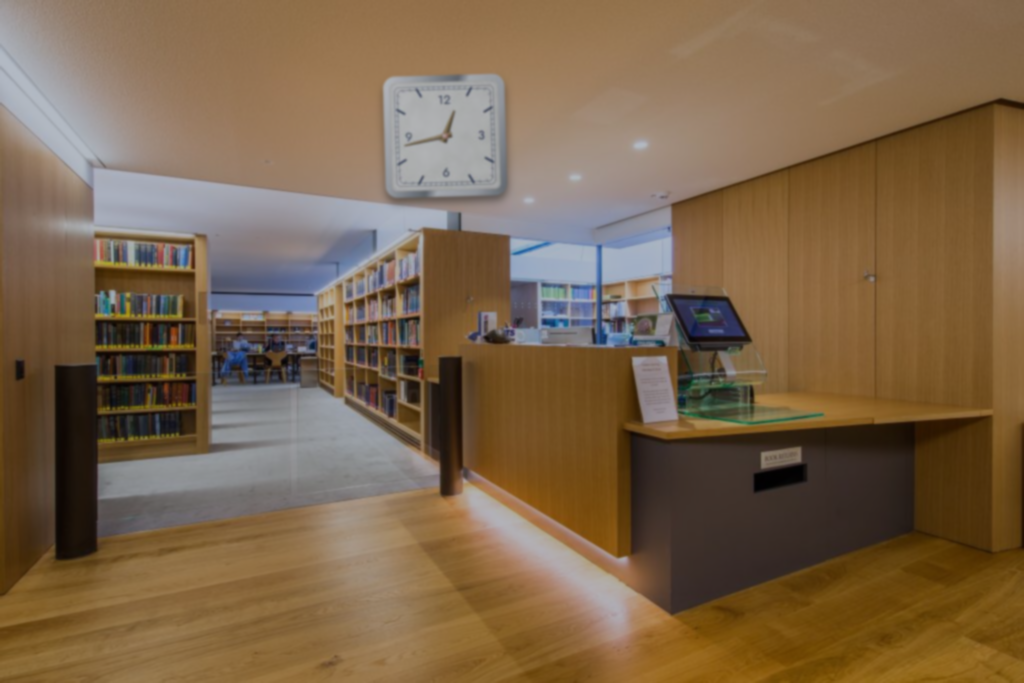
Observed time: 12h43
